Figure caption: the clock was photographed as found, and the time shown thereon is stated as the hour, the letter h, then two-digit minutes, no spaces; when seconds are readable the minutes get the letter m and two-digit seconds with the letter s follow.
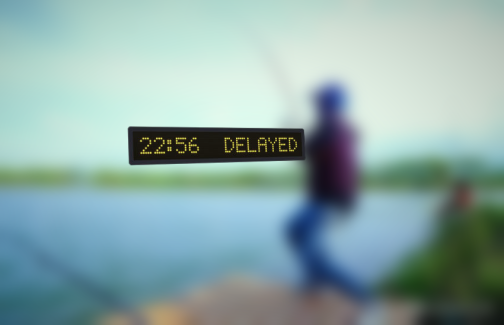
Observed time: 22h56
